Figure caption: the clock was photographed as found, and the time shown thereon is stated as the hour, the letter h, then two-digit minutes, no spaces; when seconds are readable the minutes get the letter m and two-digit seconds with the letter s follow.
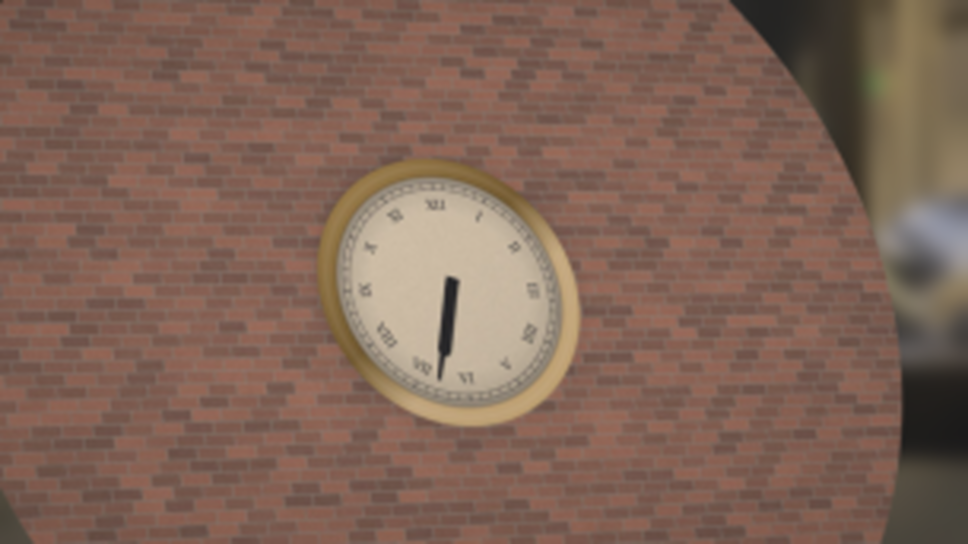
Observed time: 6h33
